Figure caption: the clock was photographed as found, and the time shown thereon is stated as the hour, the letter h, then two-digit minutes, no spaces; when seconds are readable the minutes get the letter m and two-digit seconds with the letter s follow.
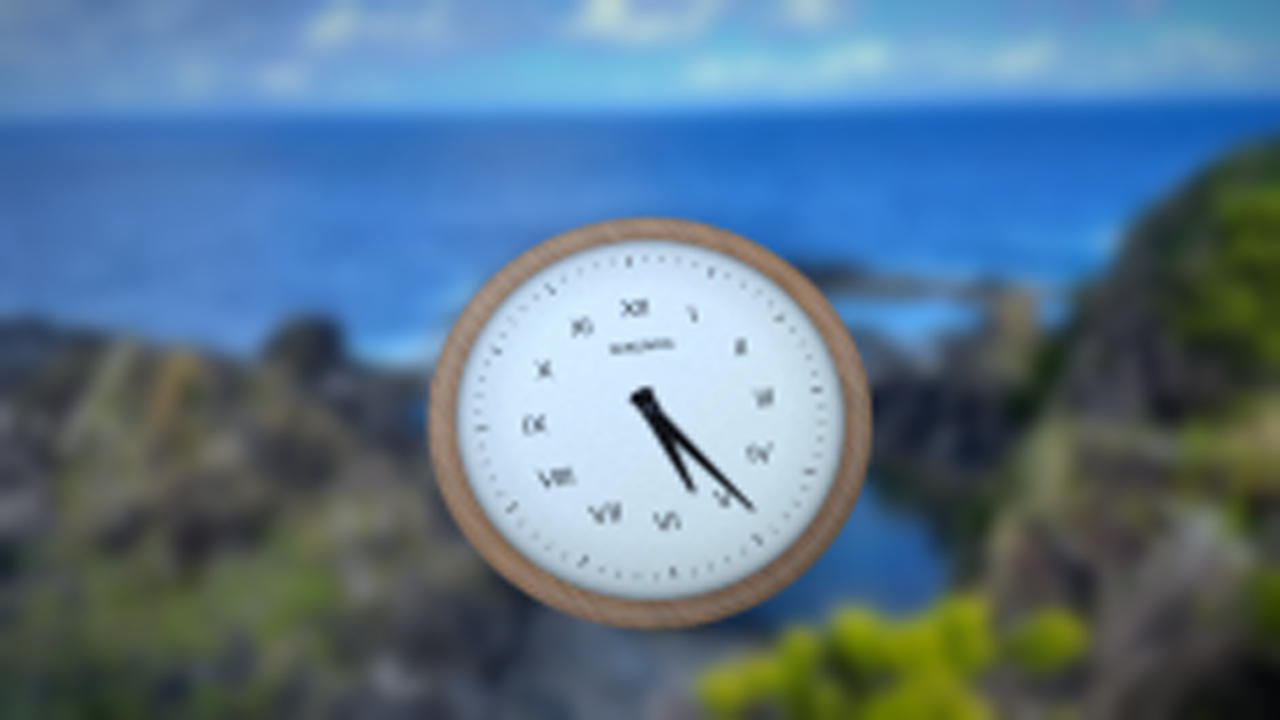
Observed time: 5h24
